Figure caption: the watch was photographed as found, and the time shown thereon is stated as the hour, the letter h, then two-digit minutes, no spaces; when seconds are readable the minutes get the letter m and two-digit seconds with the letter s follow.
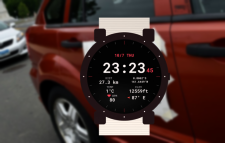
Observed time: 23h23
